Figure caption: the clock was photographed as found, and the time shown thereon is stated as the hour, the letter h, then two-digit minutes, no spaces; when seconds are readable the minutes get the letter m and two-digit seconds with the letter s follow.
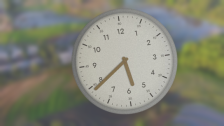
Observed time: 5h39
